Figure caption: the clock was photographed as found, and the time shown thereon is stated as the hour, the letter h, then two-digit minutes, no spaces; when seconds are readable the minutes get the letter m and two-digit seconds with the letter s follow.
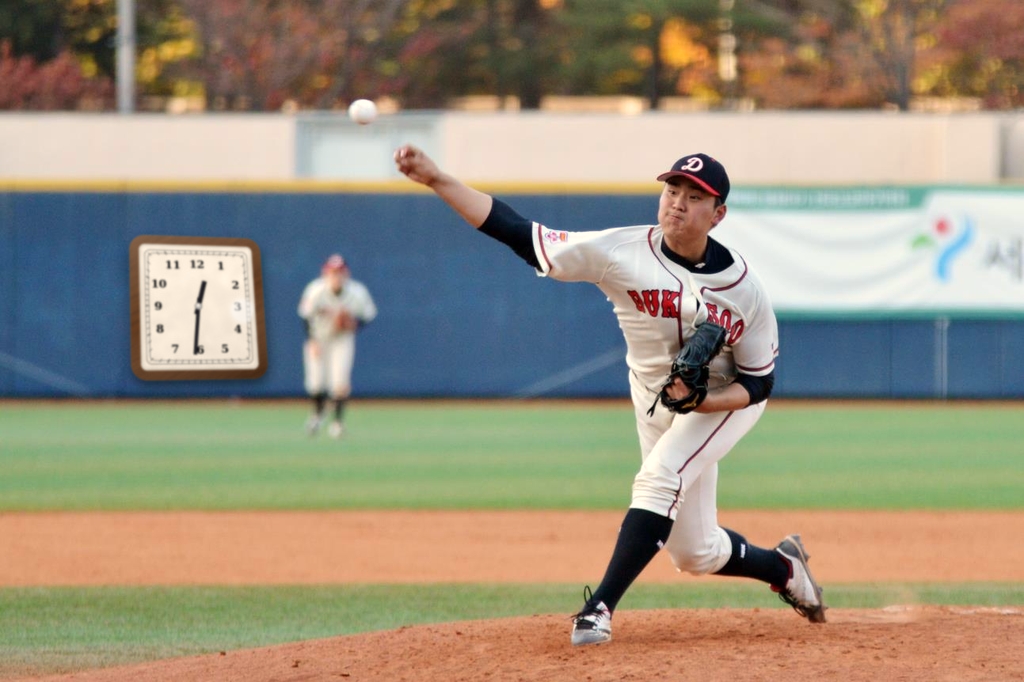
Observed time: 12h31
